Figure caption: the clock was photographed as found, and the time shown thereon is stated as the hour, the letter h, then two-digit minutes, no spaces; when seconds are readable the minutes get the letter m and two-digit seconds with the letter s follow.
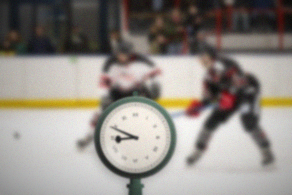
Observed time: 8h49
